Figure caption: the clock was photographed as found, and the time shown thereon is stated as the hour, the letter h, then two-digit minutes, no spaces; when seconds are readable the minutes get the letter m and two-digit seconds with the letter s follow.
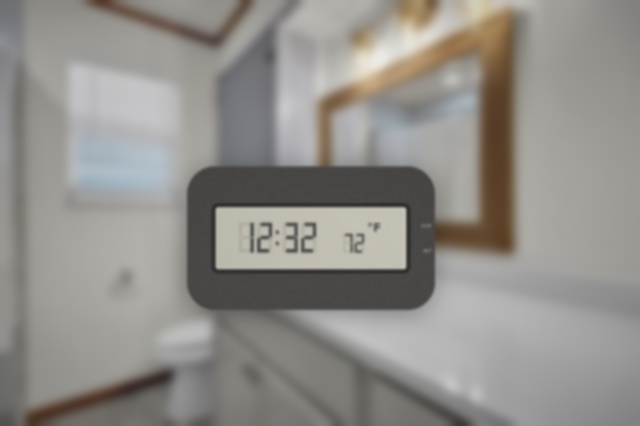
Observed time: 12h32
